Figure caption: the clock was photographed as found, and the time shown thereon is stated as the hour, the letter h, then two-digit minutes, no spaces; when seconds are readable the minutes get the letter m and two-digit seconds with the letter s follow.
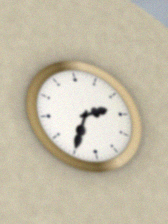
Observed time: 2h35
